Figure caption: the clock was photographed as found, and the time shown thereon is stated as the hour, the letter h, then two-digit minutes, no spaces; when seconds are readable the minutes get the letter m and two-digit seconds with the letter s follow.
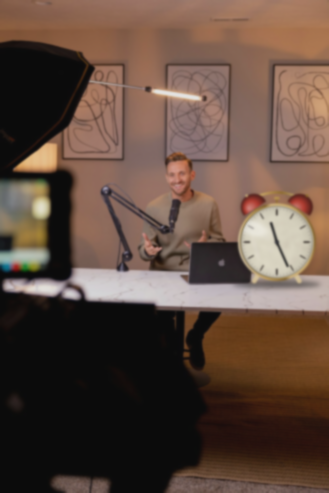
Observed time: 11h26
